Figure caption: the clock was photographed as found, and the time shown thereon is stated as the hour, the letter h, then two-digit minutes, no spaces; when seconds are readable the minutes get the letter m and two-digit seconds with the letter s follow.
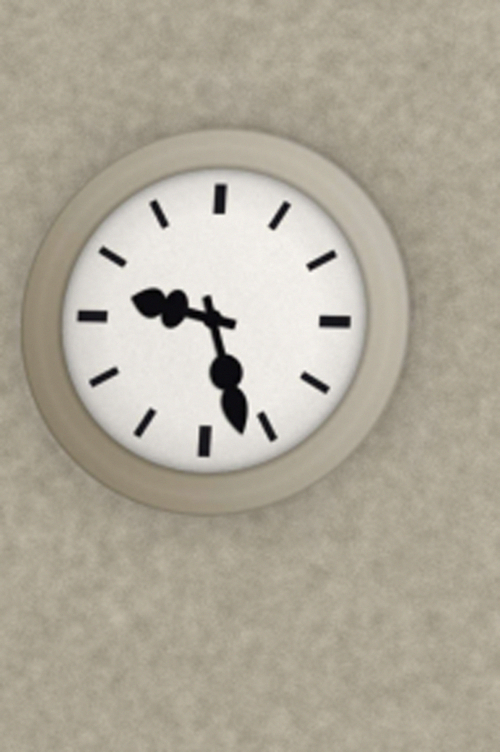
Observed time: 9h27
